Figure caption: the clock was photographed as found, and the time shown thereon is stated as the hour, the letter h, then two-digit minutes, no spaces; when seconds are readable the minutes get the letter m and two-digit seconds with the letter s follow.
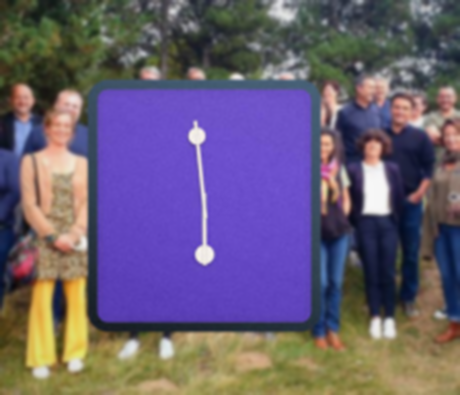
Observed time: 5h59
